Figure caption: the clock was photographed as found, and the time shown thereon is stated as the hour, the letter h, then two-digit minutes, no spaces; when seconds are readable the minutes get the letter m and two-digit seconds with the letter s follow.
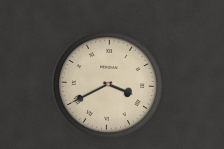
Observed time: 3h40
